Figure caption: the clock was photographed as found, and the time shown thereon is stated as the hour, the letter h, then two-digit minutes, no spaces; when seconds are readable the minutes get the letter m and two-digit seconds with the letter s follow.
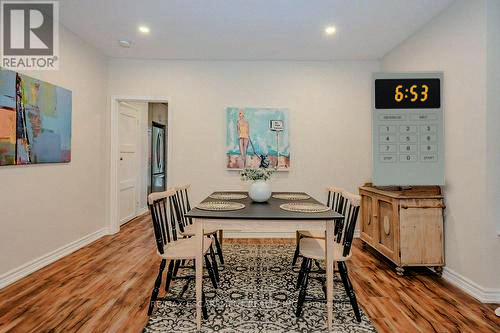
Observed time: 6h53
